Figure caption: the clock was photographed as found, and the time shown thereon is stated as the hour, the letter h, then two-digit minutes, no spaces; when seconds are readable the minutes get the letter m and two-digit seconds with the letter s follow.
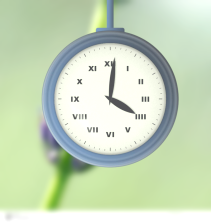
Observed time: 4h01
